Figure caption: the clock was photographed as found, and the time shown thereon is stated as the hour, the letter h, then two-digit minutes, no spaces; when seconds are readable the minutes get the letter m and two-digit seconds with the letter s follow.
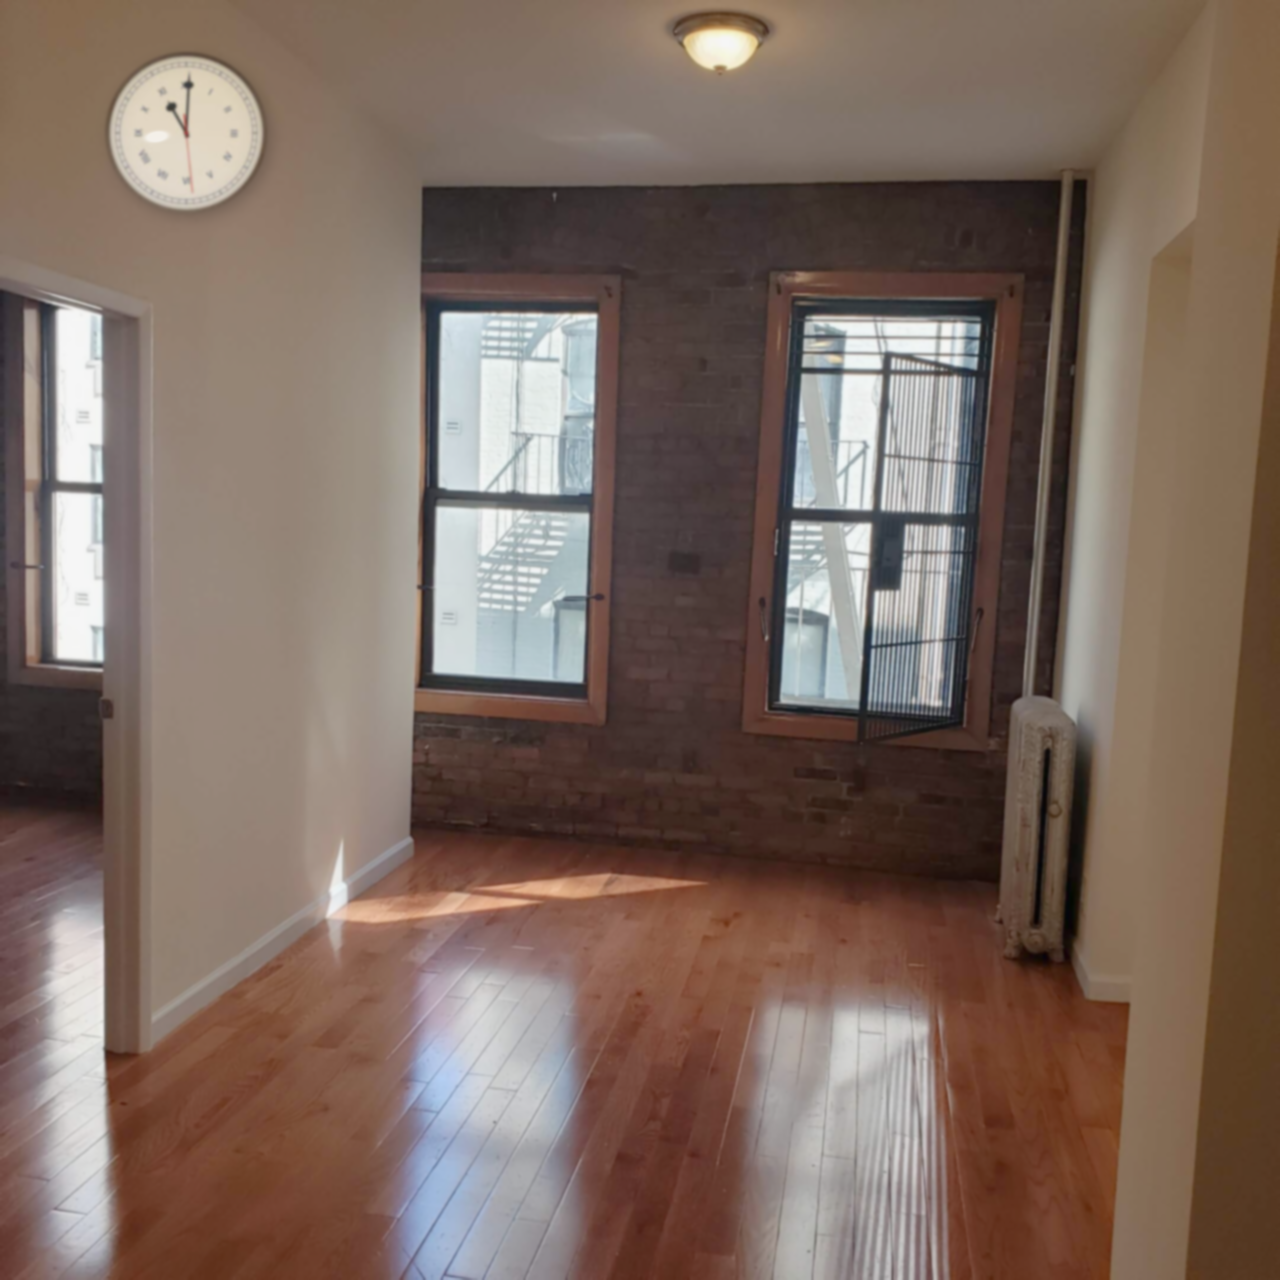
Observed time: 11h00m29s
